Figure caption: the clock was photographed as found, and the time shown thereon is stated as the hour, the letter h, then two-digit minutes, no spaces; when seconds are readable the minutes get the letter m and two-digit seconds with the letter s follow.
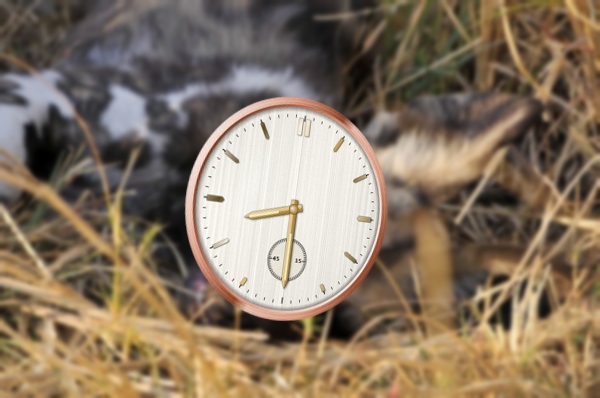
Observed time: 8h30
